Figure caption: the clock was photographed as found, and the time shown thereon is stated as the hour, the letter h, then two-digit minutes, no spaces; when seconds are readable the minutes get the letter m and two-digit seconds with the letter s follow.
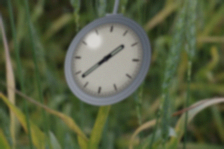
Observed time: 1h38
